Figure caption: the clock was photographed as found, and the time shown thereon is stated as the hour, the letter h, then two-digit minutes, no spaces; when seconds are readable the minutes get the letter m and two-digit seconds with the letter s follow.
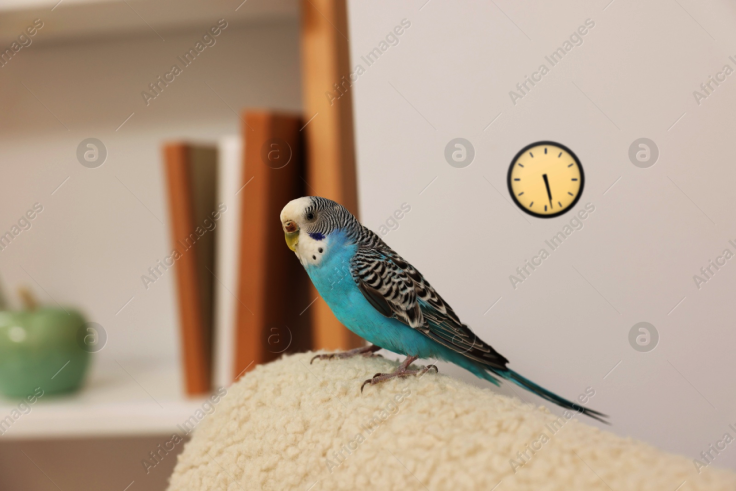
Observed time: 5h28
